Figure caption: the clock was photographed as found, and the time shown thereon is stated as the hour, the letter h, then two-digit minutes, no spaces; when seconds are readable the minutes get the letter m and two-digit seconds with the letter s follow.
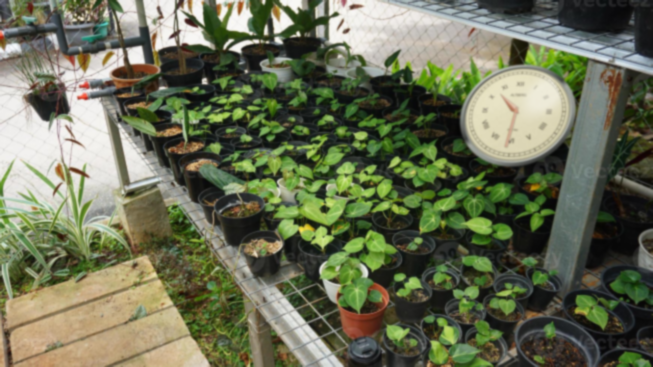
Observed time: 10h31
